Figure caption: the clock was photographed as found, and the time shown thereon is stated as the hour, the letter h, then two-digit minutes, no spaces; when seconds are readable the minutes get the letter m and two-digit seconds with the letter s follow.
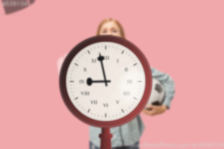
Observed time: 8h58
